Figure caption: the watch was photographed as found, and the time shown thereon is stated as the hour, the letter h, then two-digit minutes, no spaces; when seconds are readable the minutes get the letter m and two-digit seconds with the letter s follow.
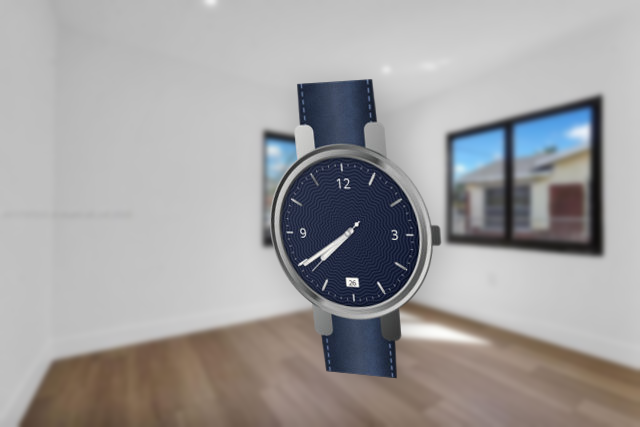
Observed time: 7h39m38s
